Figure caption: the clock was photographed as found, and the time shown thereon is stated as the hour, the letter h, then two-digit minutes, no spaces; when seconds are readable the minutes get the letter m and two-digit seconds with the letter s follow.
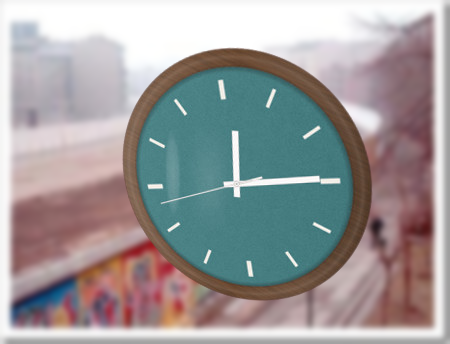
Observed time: 12h14m43s
